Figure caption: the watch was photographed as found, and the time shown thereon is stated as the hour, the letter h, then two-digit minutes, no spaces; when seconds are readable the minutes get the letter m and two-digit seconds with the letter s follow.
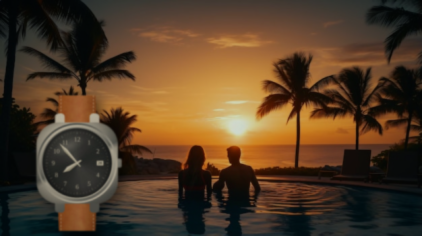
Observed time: 7h53
